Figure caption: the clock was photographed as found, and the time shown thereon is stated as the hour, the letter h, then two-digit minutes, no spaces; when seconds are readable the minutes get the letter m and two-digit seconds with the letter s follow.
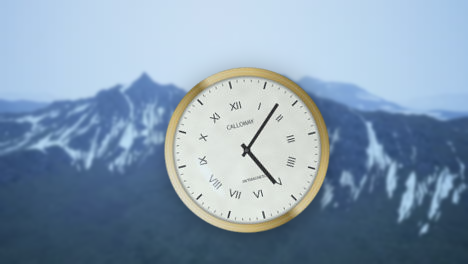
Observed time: 5h08
